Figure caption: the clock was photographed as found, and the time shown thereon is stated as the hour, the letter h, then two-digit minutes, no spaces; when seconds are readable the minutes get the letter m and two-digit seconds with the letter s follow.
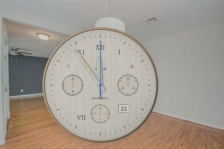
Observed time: 11h54
